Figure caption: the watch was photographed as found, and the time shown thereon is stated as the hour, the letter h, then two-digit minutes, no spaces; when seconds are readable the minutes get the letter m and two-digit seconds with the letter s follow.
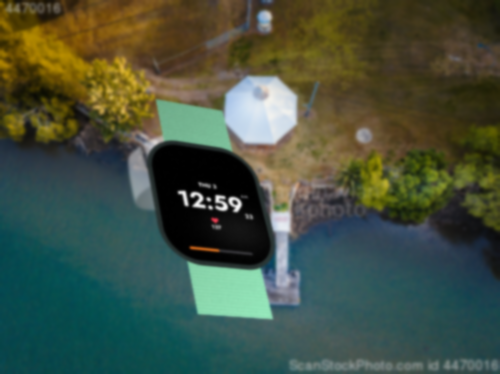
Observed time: 12h59
